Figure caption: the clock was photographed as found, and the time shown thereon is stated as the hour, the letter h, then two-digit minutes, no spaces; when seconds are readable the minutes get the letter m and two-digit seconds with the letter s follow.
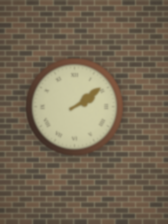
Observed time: 2h09
